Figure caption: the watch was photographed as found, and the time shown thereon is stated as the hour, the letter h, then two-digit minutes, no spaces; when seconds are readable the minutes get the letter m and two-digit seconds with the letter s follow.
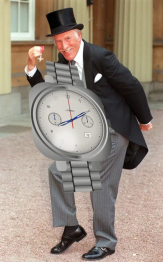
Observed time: 8h10
